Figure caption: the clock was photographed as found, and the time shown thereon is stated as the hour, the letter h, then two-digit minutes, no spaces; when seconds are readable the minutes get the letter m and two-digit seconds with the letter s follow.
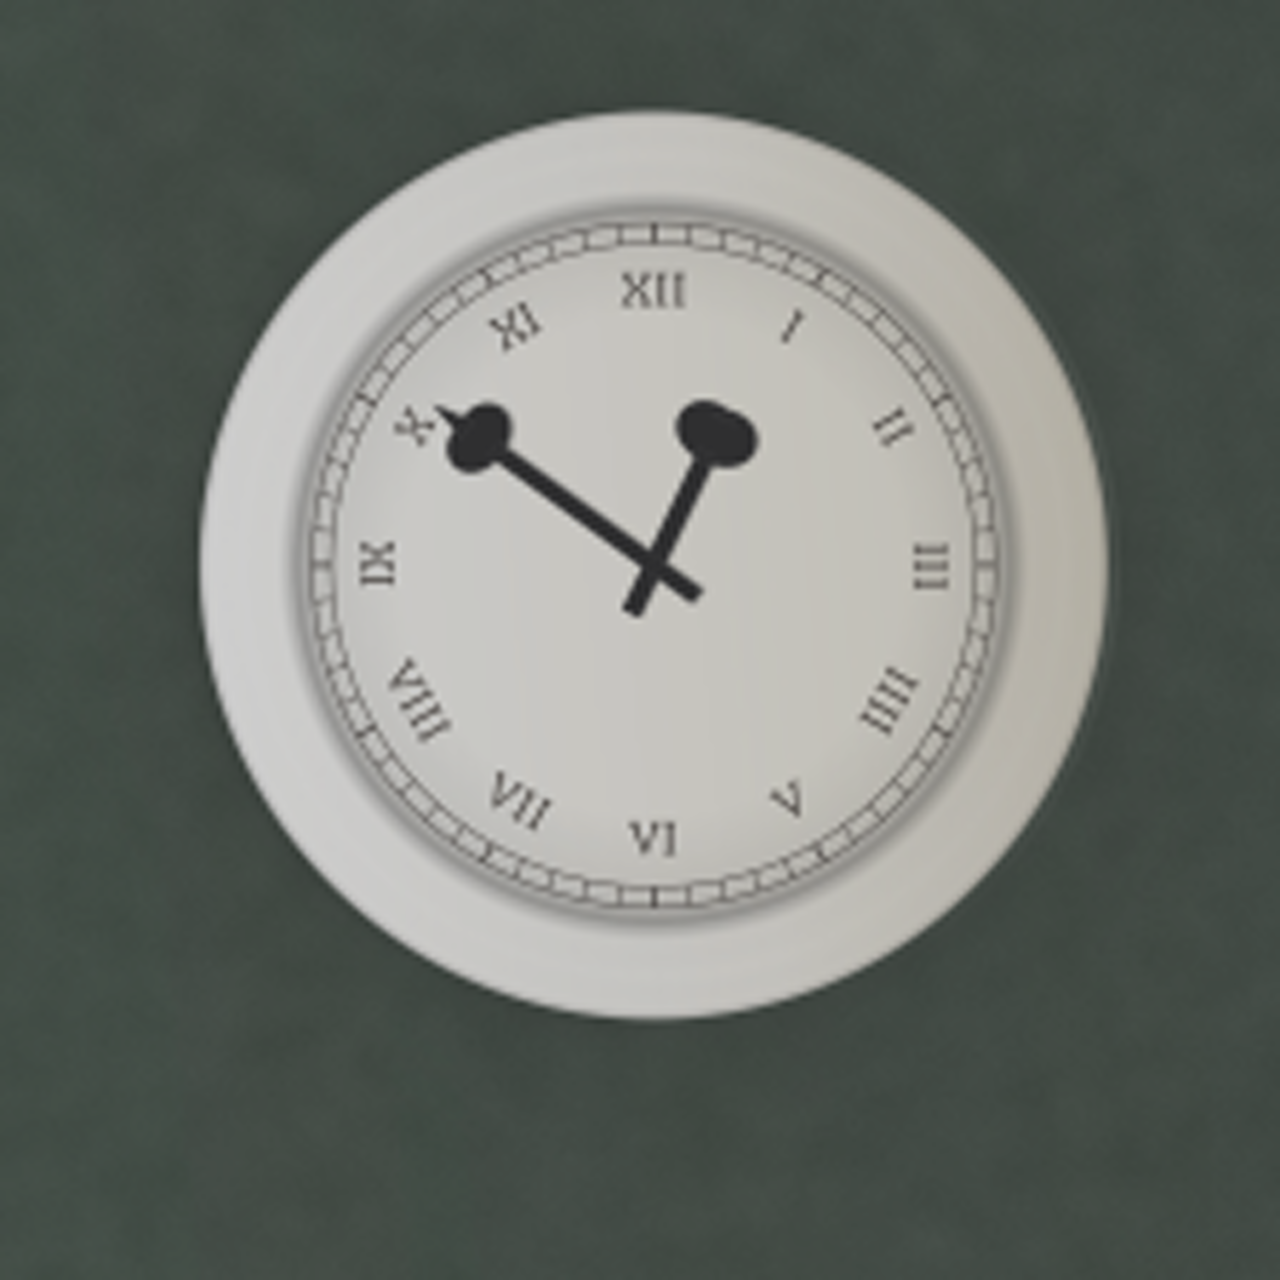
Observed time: 12h51
